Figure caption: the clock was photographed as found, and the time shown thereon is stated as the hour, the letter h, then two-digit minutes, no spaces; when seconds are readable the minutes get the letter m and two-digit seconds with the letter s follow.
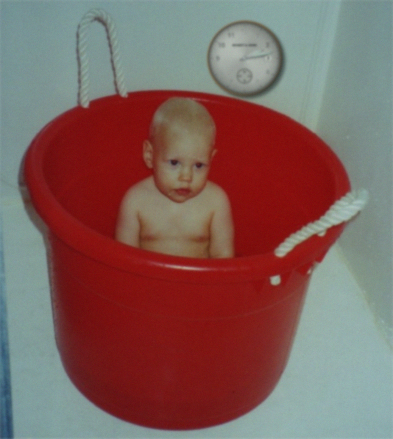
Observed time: 2h13
